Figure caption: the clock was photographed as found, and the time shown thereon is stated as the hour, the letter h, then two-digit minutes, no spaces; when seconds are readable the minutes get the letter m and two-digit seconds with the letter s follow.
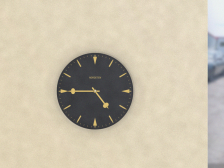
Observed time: 4h45
